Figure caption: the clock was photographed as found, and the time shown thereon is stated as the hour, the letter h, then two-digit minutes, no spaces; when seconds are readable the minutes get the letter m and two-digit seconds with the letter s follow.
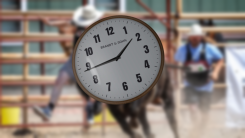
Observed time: 1h44
